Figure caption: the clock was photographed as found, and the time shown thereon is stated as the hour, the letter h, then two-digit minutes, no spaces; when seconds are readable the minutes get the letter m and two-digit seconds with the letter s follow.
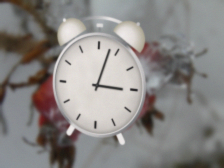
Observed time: 3h03
